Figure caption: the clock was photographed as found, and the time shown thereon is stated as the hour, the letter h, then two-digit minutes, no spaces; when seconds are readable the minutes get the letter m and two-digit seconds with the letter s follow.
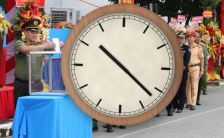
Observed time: 10h22
